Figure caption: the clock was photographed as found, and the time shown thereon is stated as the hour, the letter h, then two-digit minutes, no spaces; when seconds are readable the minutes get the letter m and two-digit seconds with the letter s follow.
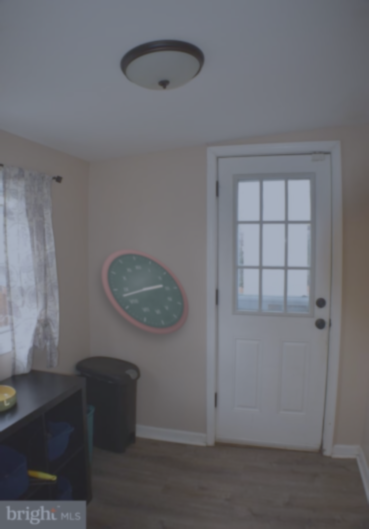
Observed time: 2h43
